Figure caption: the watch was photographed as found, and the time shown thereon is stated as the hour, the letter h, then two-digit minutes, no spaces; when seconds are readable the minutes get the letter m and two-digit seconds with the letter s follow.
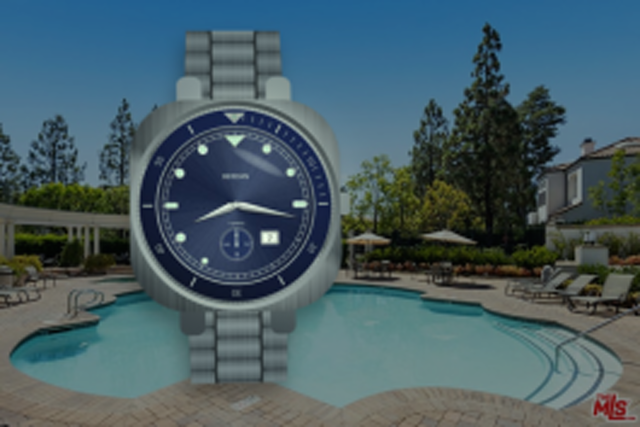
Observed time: 8h17
